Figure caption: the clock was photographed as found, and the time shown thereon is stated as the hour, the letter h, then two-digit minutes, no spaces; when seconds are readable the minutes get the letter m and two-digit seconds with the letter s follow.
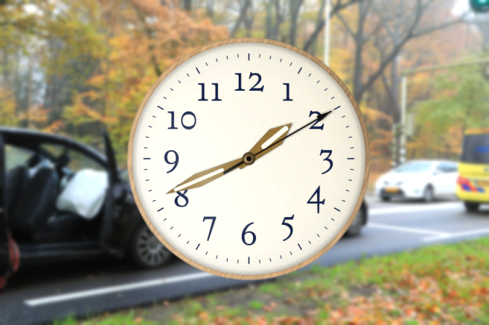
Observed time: 1h41m10s
